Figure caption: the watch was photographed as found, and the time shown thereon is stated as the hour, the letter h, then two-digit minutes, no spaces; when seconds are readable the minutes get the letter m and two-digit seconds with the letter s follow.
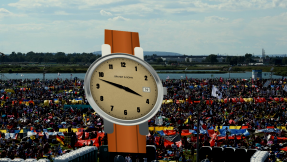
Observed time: 3h48
